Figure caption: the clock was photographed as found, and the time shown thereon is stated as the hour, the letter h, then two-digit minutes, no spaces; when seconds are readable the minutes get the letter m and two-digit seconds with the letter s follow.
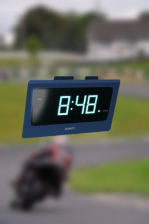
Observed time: 8h48
